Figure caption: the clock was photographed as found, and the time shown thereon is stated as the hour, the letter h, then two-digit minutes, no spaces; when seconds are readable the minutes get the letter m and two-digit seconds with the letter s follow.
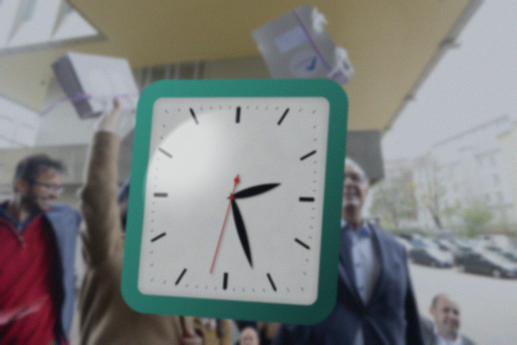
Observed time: 2h26m32s
